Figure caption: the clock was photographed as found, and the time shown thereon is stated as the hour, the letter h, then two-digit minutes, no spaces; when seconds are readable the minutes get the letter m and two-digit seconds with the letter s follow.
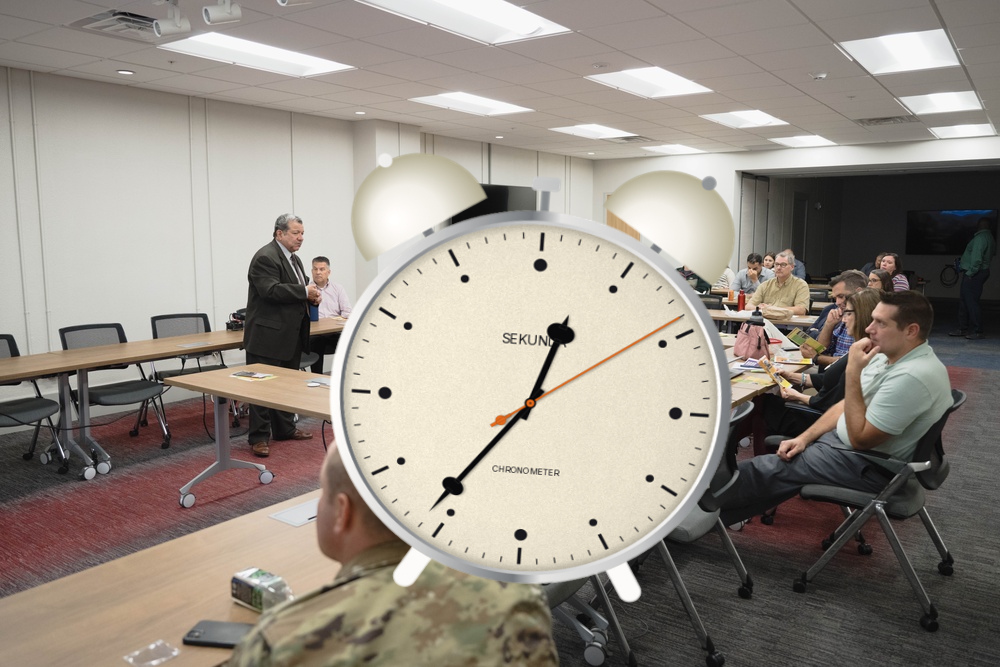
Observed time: 12h36m09s
